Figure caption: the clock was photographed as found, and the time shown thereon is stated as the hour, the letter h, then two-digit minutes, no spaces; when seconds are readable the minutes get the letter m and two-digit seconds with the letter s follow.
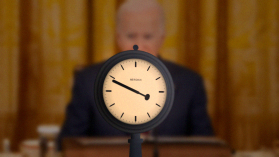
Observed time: 3h49
